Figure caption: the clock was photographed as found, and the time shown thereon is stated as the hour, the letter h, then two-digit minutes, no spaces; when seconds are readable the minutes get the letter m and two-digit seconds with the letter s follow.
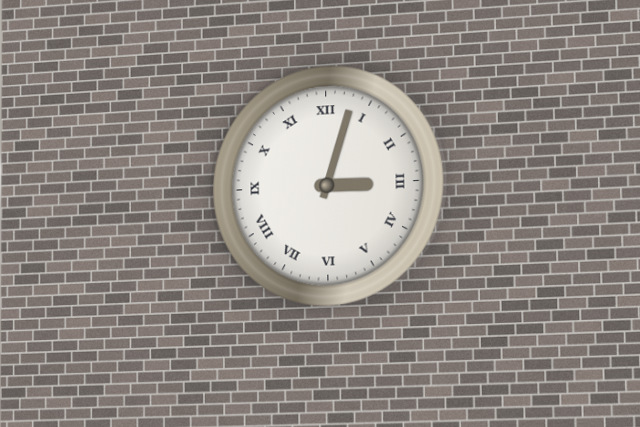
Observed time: 3h03
